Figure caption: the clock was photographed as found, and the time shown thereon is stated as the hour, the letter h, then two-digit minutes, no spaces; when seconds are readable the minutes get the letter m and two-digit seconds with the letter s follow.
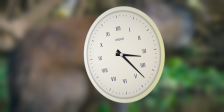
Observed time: 3h23
